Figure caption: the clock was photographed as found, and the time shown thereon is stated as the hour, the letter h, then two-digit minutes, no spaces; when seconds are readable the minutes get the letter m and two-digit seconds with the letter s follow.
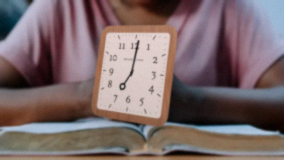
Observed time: 7h01
